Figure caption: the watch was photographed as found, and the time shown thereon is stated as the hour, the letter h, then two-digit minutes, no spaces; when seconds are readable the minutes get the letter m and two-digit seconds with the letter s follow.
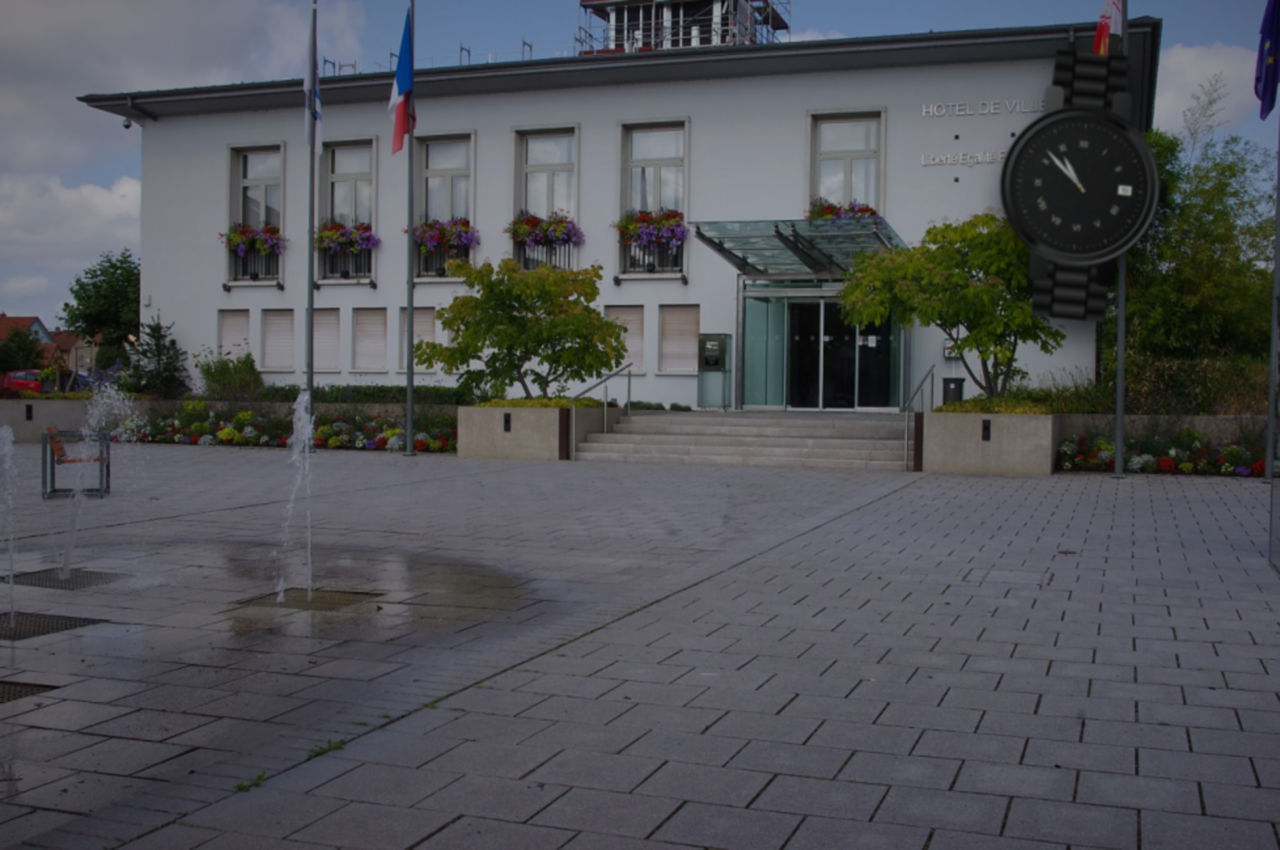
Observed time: 10h52
